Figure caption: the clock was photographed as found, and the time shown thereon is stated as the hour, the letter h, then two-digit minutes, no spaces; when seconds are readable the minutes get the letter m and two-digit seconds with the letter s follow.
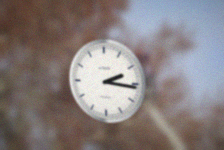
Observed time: 2h16
